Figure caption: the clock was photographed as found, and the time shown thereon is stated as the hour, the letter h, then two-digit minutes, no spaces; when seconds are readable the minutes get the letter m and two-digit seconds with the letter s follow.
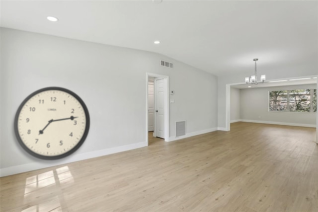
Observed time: 7h13
